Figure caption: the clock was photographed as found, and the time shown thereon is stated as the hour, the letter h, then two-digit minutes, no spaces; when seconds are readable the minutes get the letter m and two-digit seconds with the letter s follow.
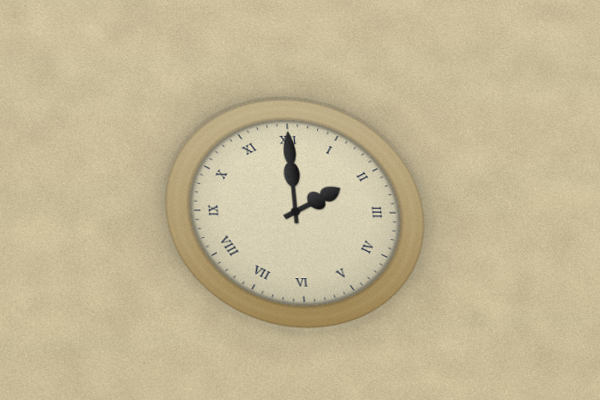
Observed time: 2h00
